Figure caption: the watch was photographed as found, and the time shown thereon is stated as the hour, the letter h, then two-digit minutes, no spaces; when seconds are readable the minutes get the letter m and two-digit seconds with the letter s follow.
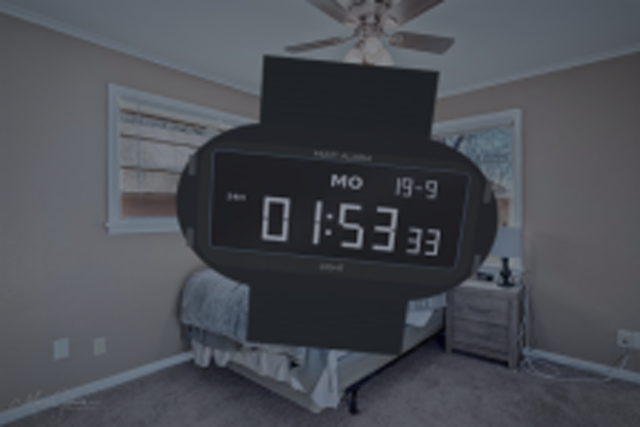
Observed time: 1h53m33s
